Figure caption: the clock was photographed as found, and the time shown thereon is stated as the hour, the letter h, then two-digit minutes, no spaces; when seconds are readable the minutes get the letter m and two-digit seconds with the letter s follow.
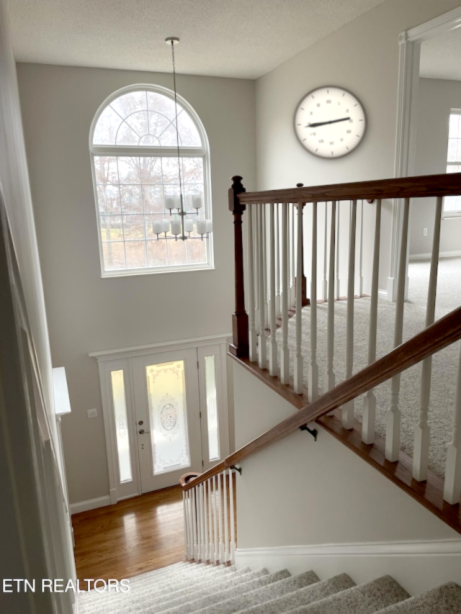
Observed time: 2h44
